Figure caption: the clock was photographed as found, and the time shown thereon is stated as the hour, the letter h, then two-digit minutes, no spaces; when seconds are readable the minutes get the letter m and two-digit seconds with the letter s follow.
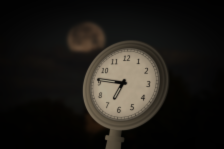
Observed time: 6h46
